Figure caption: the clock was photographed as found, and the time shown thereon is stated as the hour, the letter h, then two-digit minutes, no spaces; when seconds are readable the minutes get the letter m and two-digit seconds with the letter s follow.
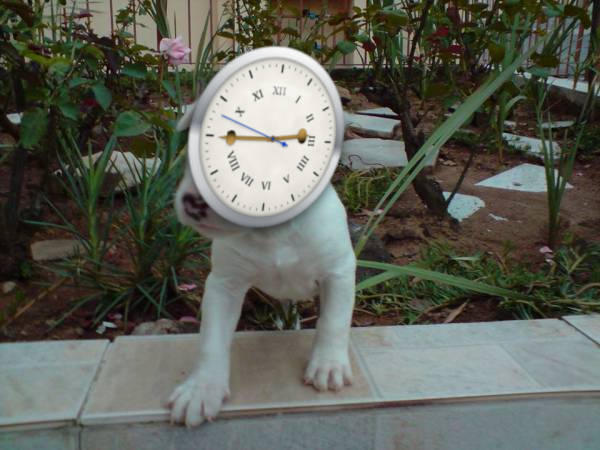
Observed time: 2h44m48s
